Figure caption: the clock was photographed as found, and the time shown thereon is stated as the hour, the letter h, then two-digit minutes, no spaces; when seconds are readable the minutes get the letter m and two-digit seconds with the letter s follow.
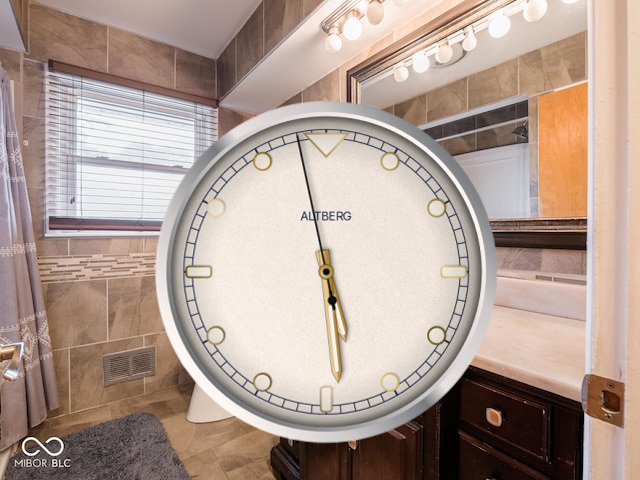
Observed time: 5h28m58s
